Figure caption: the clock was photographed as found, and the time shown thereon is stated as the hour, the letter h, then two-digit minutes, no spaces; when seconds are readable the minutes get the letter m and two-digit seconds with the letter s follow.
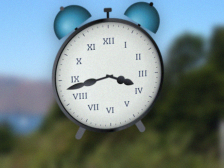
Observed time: 3h43
